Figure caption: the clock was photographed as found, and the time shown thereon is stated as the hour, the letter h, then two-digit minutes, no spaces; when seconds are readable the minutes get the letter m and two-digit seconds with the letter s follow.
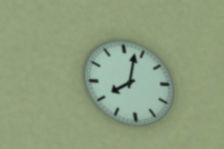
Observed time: 8h03
